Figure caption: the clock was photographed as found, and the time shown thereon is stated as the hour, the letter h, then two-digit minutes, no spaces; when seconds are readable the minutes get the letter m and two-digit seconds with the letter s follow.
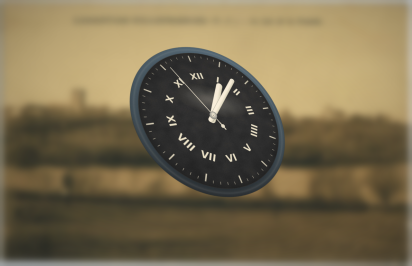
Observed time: 1h07m56s
